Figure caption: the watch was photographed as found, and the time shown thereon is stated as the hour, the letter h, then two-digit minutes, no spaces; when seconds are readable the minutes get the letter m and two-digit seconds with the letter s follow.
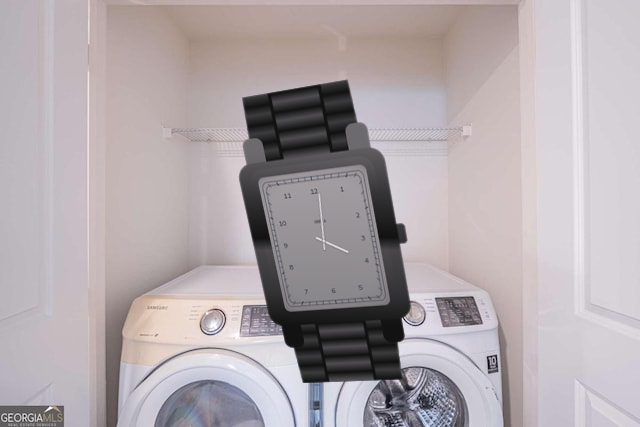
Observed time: 4h01
